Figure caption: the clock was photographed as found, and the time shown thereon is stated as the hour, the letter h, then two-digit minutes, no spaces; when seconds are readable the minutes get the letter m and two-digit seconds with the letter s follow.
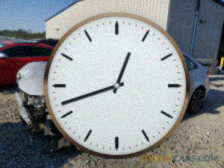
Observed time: 12h42
